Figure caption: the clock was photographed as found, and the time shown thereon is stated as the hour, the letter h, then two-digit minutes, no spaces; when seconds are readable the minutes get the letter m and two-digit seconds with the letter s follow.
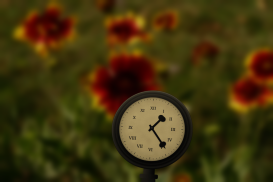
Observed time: 1h24
